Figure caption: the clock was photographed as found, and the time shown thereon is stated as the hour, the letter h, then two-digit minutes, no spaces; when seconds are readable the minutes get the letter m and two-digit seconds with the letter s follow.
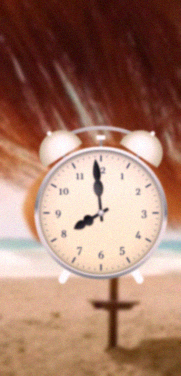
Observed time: 7h59
